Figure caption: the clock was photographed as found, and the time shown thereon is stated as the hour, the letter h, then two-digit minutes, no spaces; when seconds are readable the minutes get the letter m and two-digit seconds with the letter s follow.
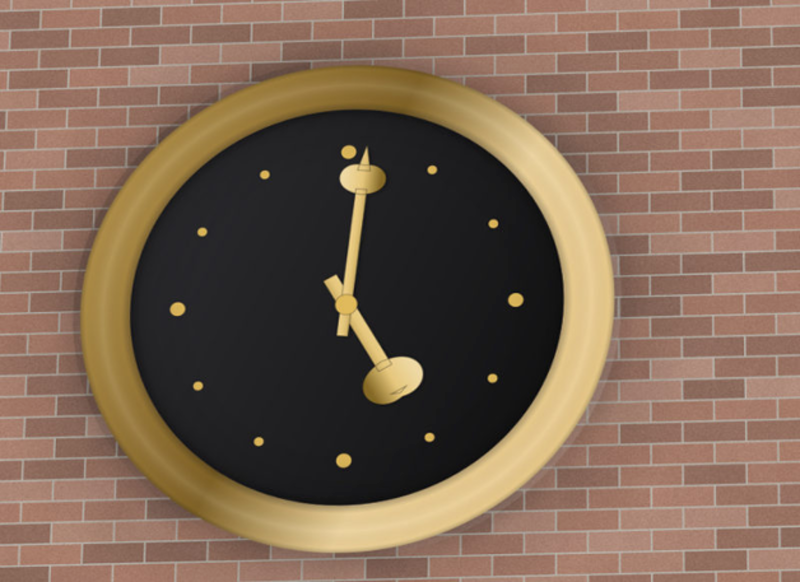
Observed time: 5h01
